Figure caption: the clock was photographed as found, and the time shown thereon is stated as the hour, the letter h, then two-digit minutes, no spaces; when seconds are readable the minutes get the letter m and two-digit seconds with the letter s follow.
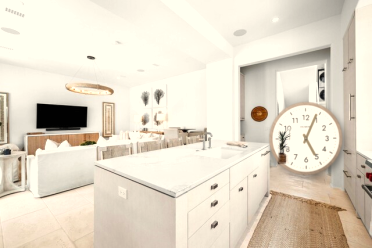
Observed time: 5h04
